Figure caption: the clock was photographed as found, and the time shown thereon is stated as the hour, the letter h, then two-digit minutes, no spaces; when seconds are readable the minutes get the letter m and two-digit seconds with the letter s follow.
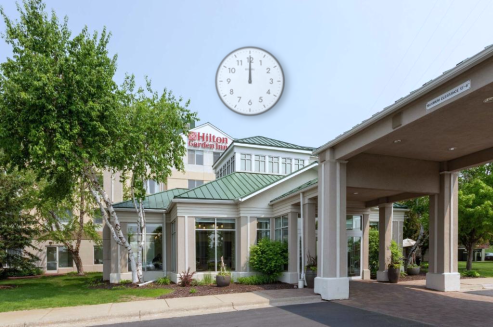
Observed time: 12h00
